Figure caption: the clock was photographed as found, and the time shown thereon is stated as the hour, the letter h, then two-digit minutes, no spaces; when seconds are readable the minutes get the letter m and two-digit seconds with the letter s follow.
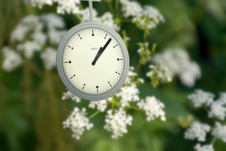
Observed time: 1h07
